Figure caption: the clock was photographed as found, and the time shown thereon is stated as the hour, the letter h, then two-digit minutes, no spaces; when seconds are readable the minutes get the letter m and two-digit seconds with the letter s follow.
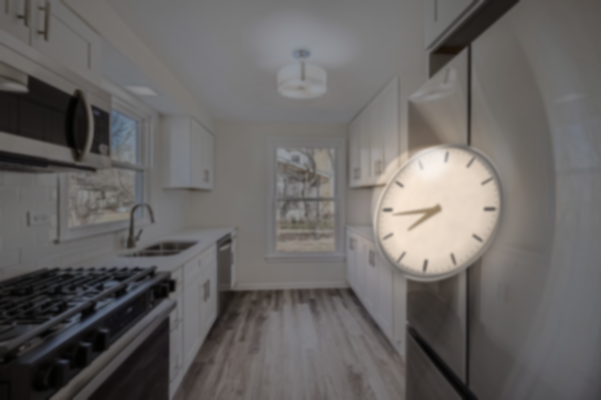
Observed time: 7h44
